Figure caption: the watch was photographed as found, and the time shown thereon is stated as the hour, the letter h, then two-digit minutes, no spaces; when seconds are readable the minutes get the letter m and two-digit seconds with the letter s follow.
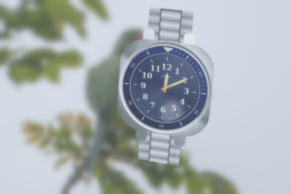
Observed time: 12h10
